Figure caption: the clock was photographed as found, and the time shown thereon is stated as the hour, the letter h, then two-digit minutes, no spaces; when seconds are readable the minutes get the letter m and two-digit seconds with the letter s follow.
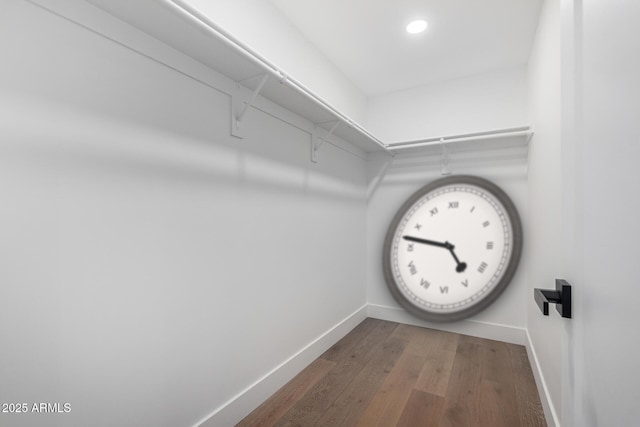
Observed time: 4h47
